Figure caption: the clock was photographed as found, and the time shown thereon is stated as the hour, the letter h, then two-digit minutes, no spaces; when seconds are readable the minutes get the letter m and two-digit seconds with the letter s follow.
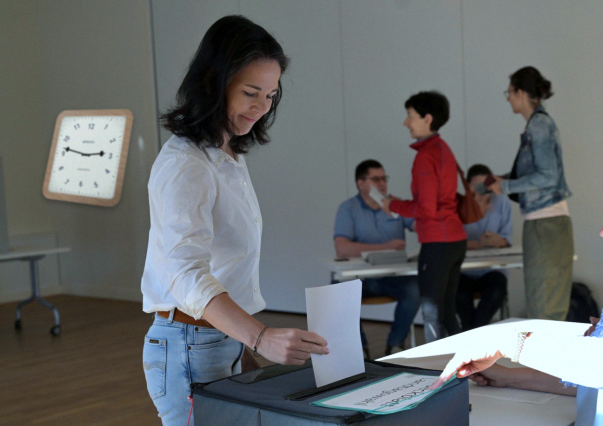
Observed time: 2h47
